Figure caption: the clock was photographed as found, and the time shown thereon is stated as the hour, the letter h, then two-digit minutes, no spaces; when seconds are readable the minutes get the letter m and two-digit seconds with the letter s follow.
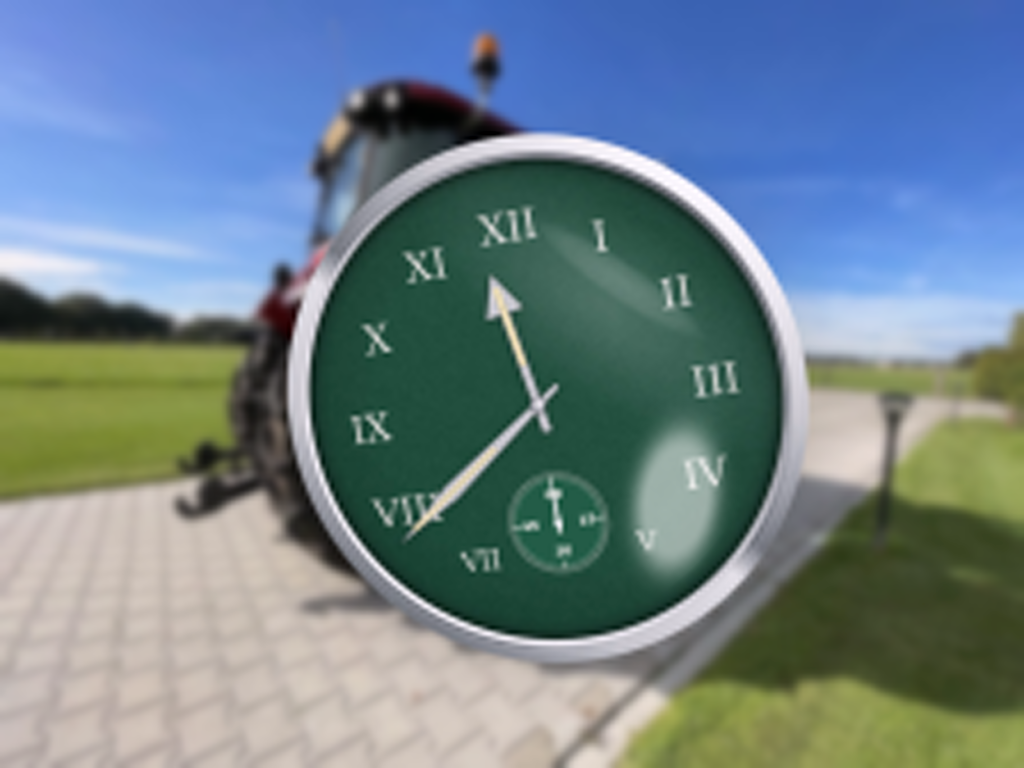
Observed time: 11h39
